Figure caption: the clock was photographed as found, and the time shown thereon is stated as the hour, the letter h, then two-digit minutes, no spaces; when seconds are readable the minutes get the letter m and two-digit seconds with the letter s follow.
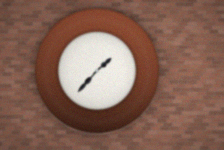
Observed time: 1h37
